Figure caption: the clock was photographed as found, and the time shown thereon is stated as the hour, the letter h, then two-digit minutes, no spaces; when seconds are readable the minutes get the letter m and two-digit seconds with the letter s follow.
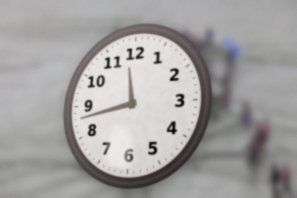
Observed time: 11h43
